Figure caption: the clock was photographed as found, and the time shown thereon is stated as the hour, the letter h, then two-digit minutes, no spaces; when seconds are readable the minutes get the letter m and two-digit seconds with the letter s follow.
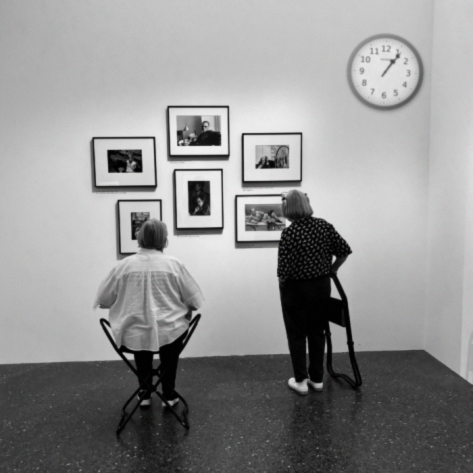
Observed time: 1h06
